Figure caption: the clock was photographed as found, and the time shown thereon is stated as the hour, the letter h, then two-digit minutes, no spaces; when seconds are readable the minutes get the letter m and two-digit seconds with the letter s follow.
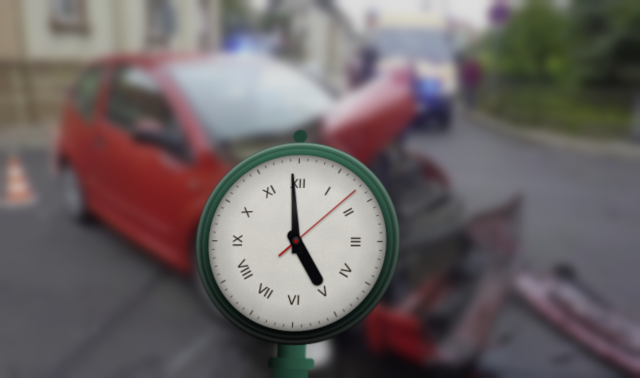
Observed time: 4h59m08s
